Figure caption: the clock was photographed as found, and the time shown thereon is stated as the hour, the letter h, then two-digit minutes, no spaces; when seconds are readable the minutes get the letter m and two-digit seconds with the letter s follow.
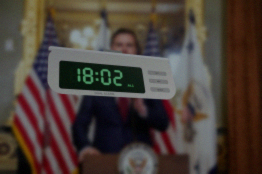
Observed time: 18h02
